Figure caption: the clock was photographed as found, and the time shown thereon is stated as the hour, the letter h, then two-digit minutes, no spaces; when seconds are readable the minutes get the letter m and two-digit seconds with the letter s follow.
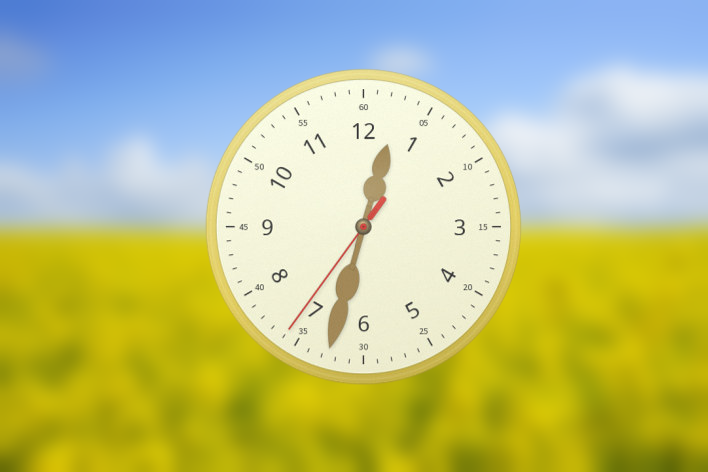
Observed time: 12h32m36s
